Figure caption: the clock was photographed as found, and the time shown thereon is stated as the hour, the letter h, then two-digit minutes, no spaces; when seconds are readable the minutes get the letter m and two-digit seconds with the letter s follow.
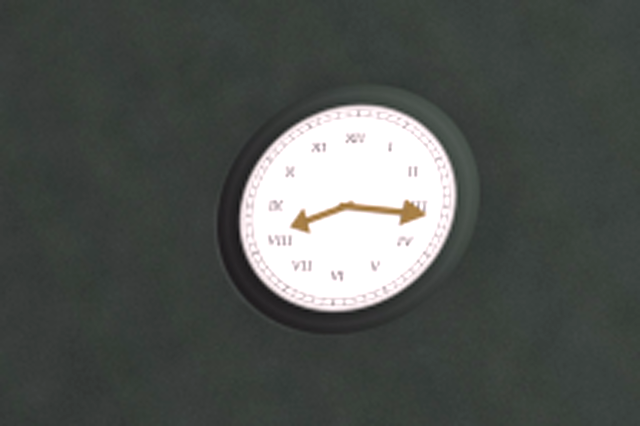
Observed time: 8h16
